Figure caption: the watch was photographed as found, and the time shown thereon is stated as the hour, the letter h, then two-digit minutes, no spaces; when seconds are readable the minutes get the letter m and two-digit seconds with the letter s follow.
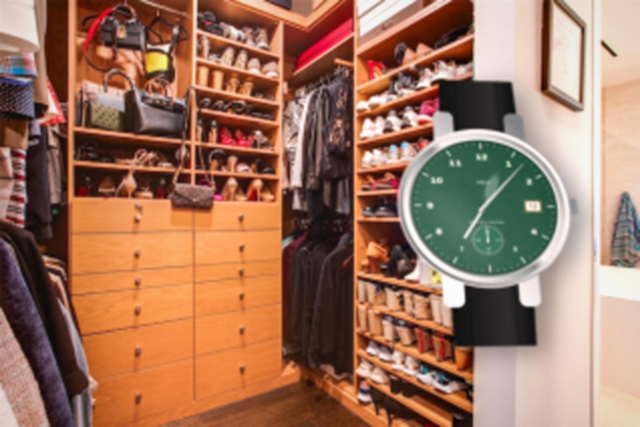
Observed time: 7h07
